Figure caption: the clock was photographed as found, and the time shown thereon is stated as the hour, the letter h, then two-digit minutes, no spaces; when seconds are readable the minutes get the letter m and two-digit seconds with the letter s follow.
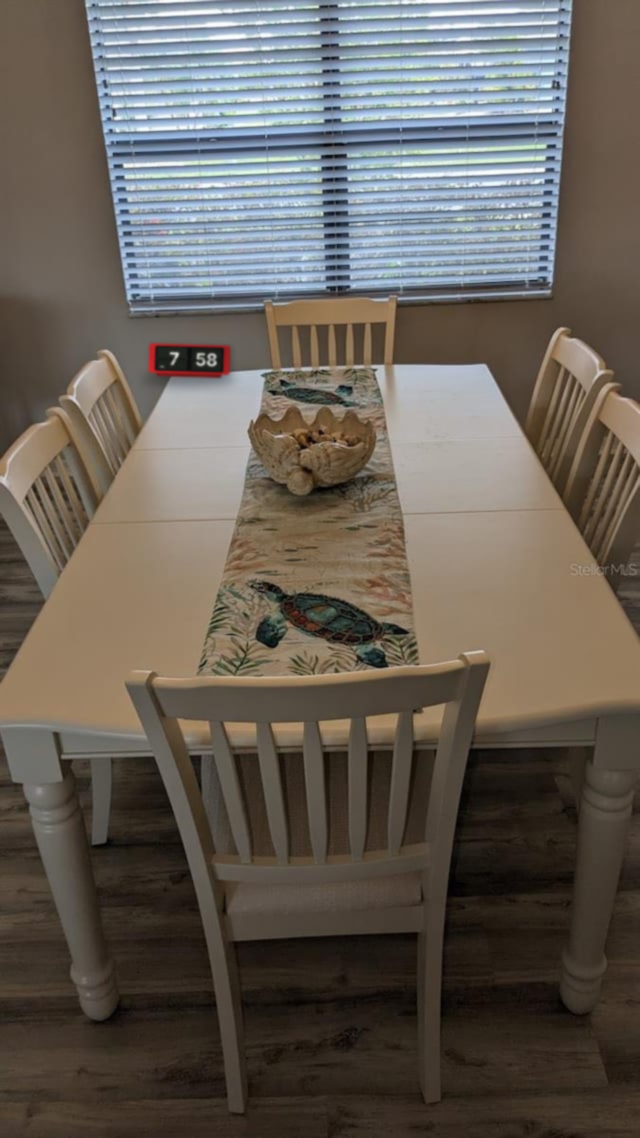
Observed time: 7h58
